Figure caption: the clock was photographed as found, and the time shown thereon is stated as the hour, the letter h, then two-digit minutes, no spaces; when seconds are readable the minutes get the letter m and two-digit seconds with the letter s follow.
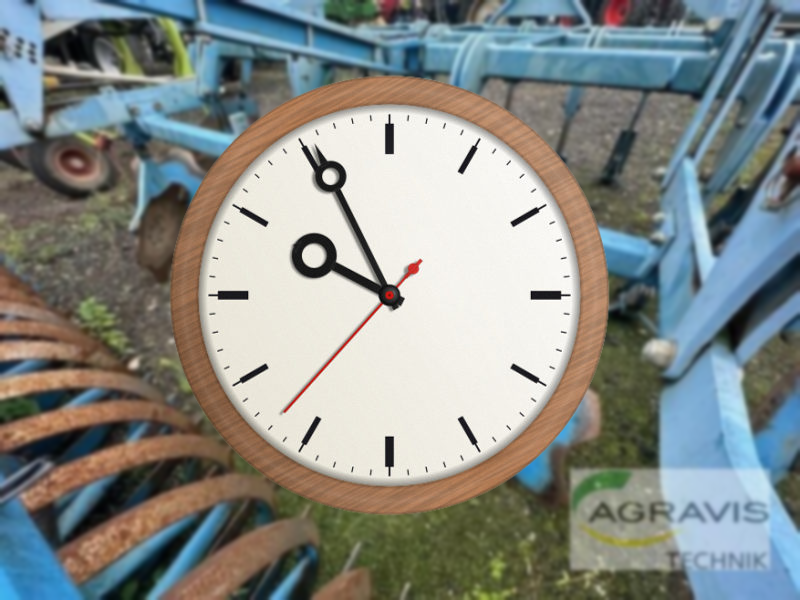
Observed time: 9h55m37s
